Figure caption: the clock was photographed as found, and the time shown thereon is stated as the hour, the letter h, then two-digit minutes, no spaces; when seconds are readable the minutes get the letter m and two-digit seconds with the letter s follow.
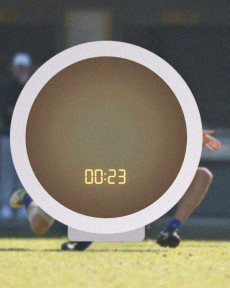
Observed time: 0h23
